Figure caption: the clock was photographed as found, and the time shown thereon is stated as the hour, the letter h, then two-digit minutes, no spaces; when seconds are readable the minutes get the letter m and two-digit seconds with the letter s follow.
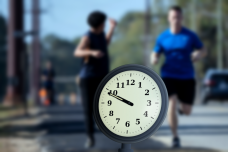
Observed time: 9h49
